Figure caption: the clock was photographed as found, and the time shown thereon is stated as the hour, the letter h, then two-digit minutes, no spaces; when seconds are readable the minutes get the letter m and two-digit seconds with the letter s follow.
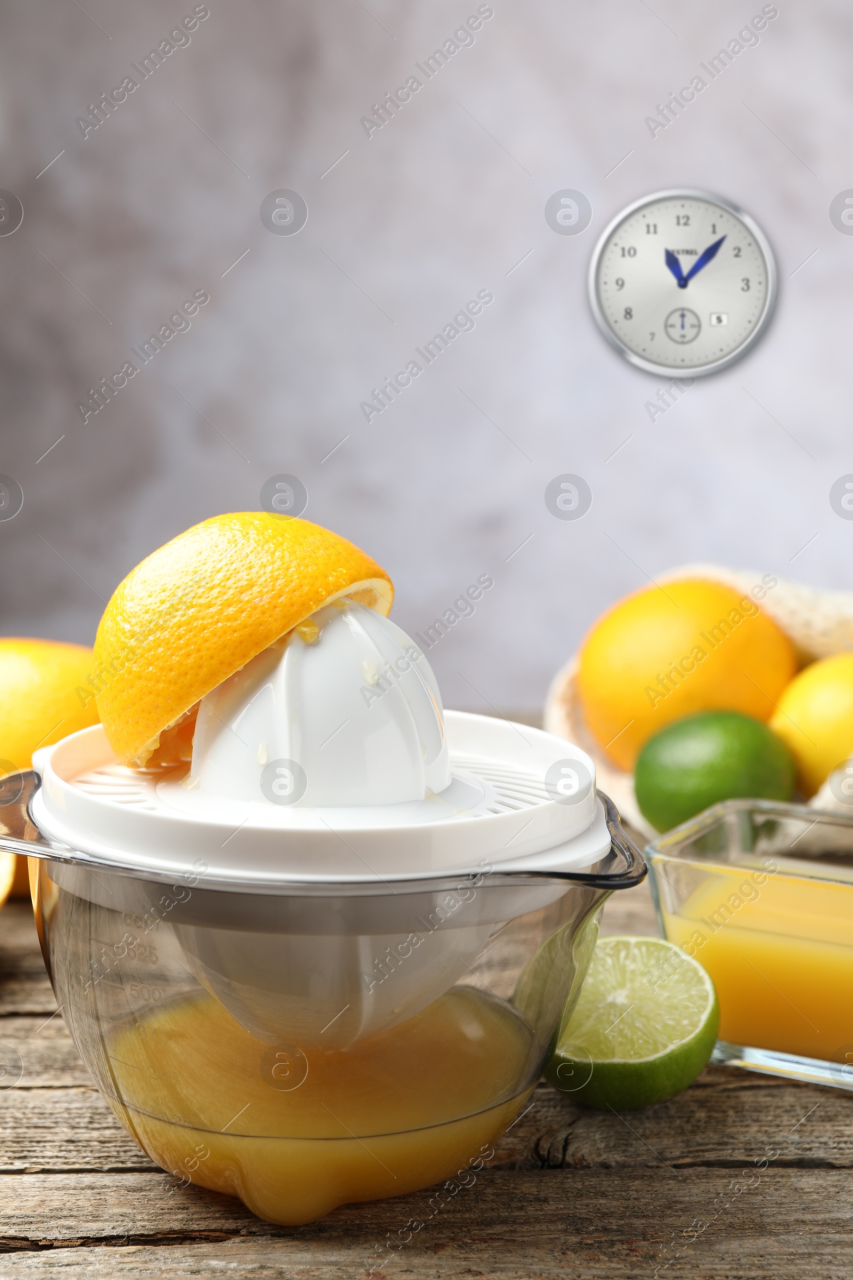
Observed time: 11h07
